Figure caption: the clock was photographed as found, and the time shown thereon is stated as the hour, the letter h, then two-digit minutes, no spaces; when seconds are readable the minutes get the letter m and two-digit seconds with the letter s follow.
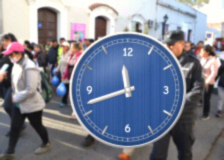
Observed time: 11h42
